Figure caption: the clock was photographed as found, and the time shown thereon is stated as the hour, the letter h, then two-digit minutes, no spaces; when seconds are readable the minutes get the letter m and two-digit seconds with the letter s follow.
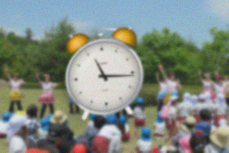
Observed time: 11h16
